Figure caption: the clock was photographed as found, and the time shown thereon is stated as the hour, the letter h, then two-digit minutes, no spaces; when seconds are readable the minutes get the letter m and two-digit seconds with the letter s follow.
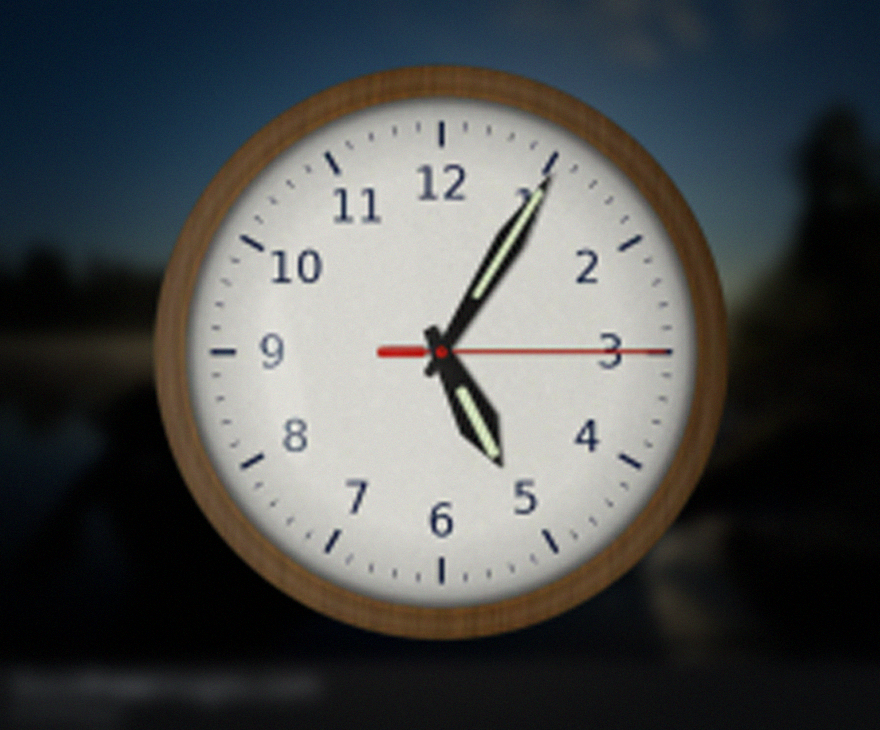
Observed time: 5h05m15s
